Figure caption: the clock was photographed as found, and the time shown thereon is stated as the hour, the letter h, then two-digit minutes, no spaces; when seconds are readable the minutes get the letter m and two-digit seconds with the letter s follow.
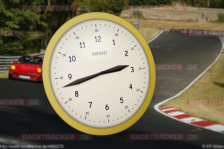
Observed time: 2h43
